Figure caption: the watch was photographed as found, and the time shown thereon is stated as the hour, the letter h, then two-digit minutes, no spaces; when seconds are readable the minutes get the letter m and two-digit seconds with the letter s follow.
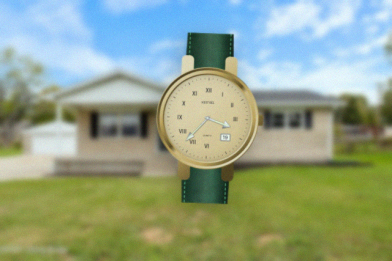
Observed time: 3h37
